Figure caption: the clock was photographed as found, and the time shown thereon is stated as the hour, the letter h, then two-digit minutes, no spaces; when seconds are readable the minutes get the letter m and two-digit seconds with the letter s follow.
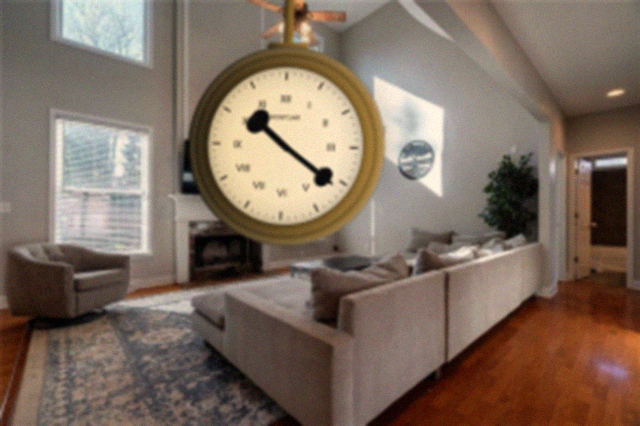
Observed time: 10h21
